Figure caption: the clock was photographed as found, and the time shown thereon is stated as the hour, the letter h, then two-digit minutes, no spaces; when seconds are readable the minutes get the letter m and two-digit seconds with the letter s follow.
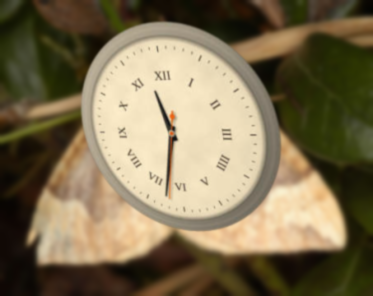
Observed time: 11h32m32s
